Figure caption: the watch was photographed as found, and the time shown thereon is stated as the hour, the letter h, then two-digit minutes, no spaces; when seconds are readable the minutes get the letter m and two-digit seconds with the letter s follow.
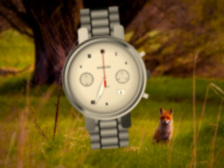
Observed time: 6h34
